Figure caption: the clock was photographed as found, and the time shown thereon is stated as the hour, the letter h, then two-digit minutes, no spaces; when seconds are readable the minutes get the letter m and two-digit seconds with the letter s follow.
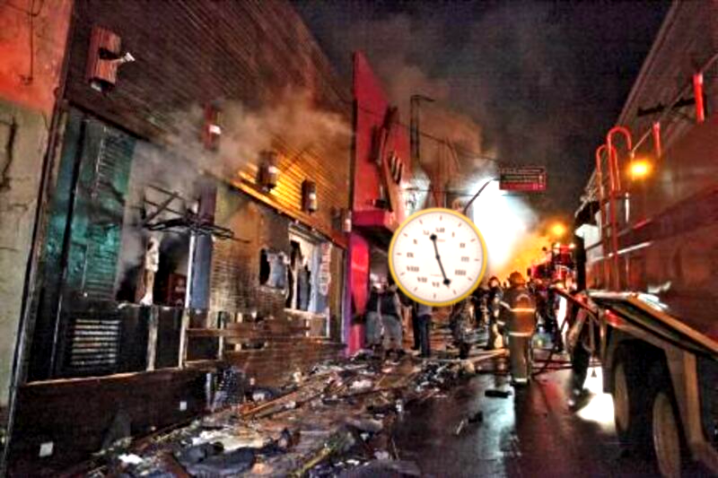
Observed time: 11h26
